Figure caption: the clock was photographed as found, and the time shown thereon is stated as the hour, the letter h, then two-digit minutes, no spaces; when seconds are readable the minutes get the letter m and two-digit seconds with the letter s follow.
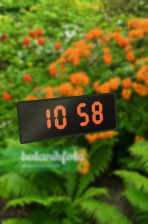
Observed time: 10h58
